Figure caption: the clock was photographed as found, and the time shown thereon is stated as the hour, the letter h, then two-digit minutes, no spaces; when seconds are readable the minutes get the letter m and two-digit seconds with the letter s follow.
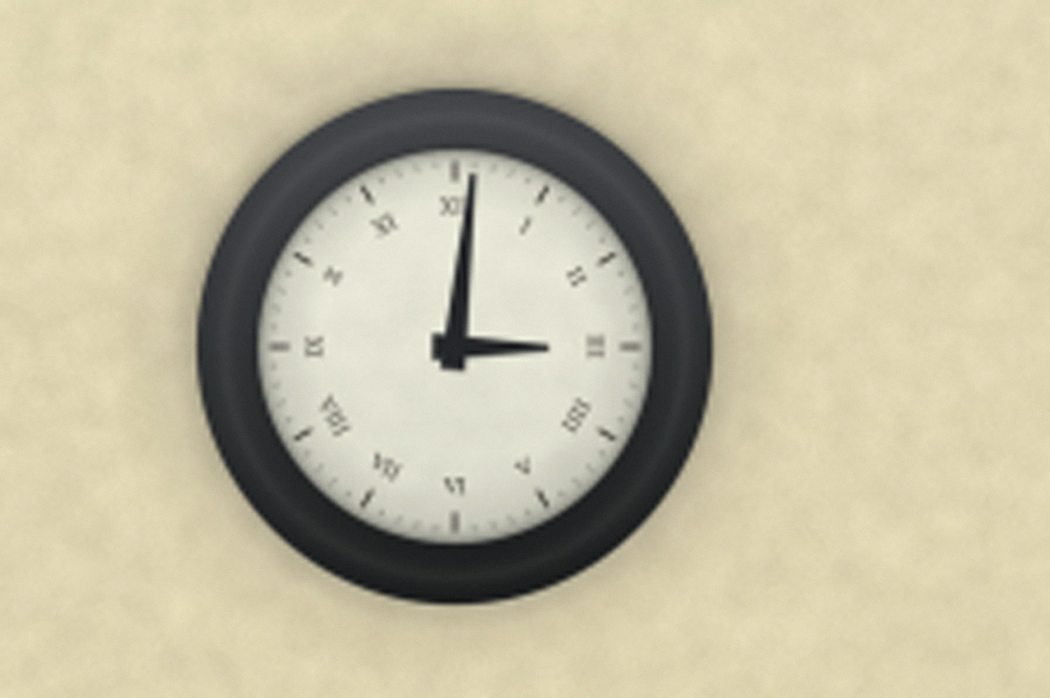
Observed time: 3h01
